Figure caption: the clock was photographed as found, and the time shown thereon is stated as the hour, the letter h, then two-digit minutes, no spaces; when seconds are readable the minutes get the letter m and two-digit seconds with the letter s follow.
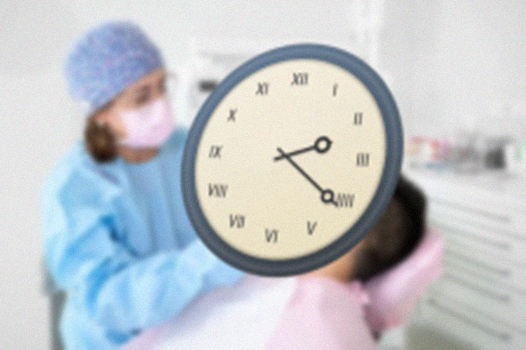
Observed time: 2h21
